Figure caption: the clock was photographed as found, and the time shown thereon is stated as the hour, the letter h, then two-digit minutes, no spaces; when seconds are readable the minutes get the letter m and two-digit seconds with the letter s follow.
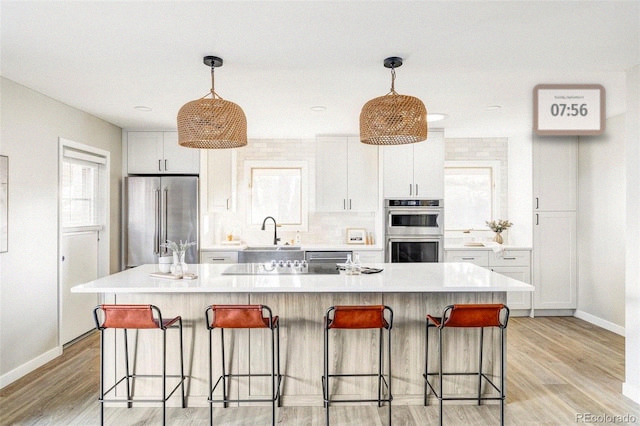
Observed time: 7h56
